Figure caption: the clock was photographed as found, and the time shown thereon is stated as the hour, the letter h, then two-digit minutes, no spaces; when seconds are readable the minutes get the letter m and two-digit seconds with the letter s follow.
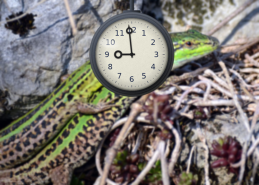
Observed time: 8h59
